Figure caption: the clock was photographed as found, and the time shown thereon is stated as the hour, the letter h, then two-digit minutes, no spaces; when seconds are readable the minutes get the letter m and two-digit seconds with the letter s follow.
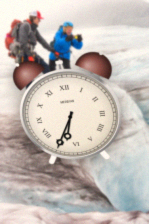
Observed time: 6h35
